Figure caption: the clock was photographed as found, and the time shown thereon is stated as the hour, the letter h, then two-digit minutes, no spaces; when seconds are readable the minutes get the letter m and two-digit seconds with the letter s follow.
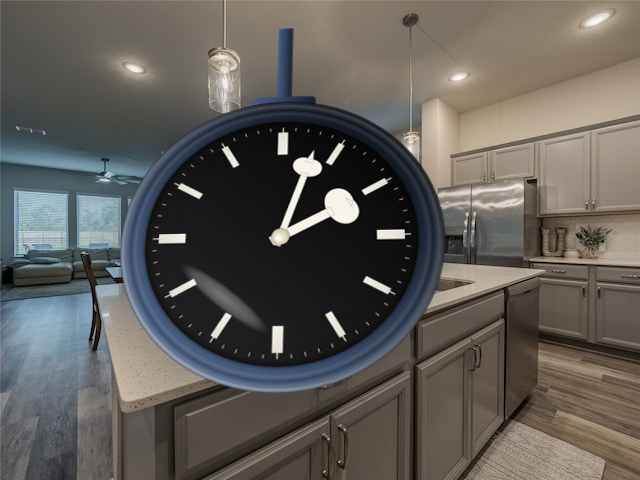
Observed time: 2h03
